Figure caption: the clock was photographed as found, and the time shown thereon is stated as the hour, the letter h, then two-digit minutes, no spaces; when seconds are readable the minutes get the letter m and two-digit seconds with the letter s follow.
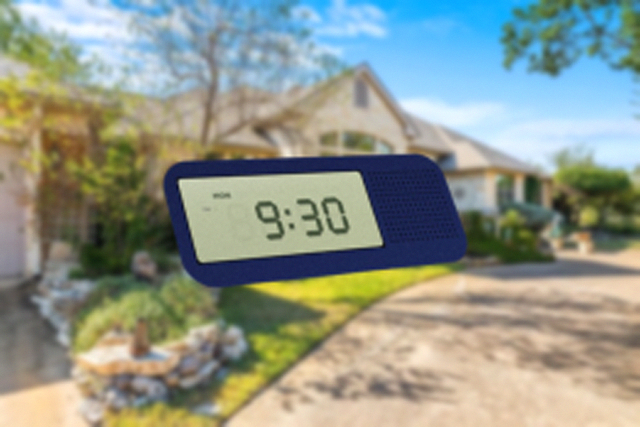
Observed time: 9h30
